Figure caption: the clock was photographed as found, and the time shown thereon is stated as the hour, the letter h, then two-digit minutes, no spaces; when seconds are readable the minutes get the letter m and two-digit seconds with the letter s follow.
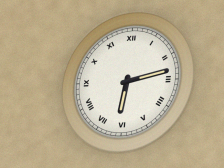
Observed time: 6h13
